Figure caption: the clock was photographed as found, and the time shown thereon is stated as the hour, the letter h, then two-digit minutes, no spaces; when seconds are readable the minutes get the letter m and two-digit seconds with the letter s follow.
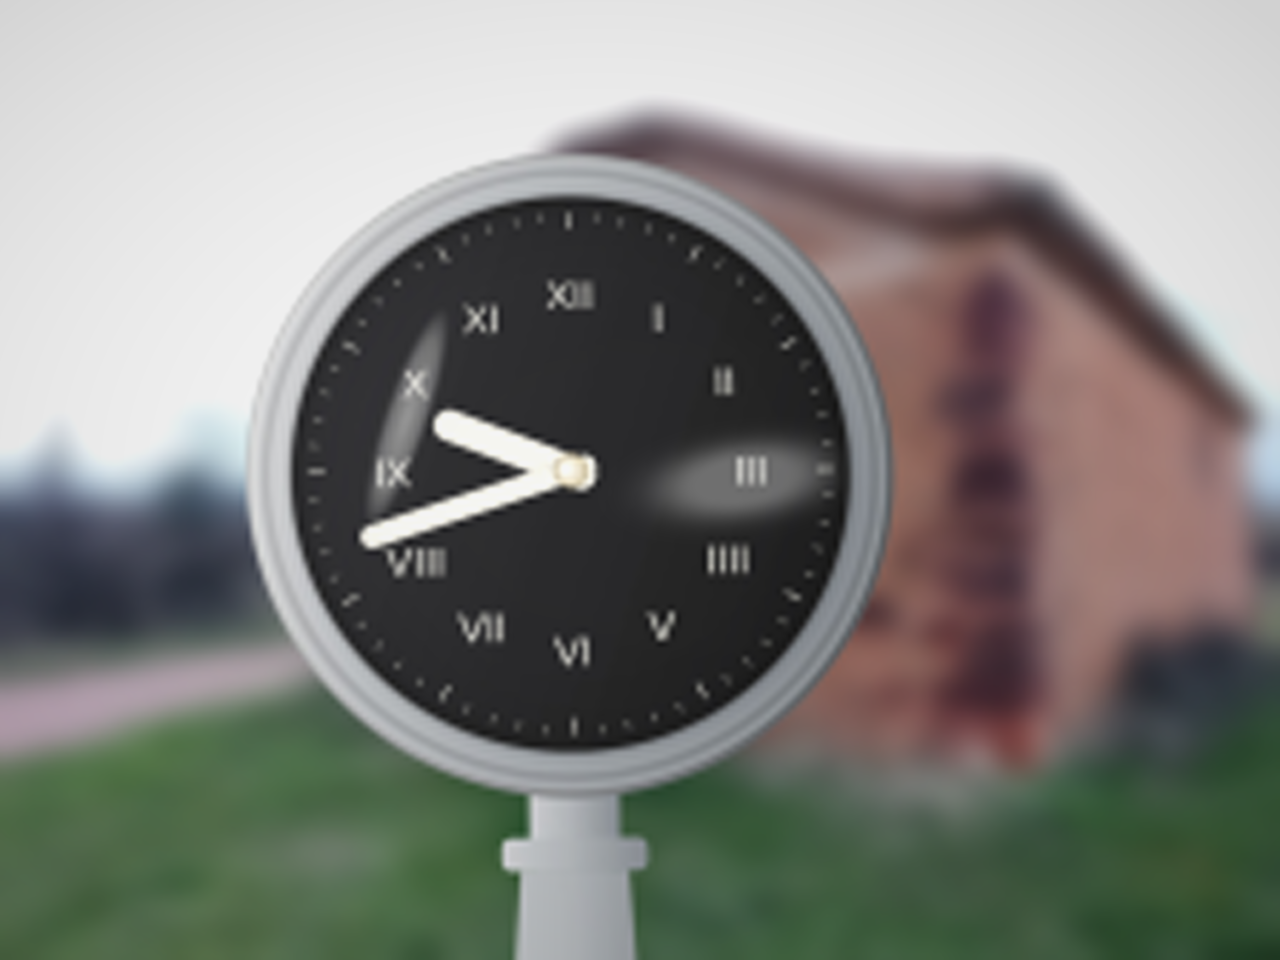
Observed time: 9h42
